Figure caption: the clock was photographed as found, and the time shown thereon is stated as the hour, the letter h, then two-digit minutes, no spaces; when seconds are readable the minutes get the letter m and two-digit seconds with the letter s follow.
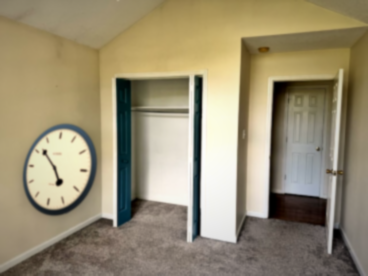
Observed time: 4h52
